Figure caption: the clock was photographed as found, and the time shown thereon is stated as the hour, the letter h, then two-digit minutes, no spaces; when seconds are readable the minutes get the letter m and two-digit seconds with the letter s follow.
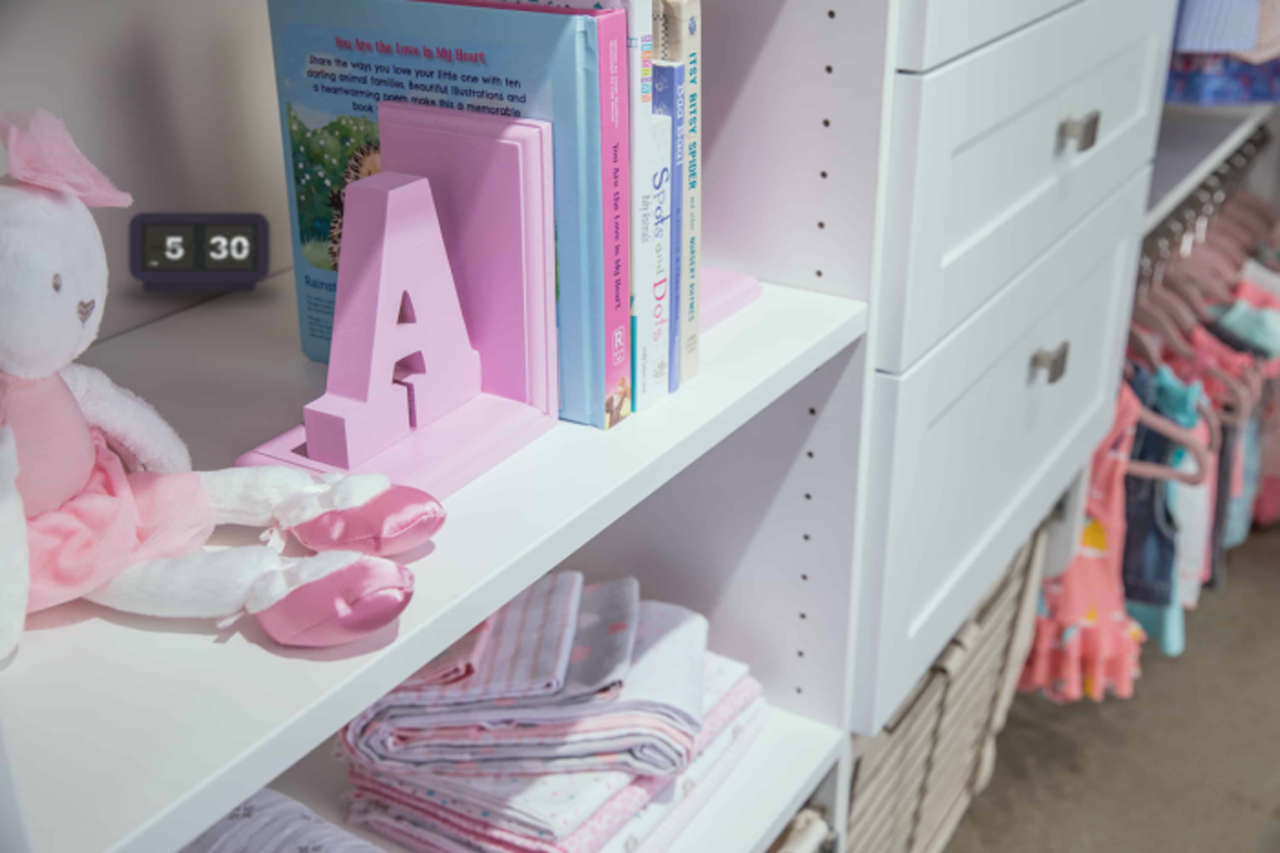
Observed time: 5h30
